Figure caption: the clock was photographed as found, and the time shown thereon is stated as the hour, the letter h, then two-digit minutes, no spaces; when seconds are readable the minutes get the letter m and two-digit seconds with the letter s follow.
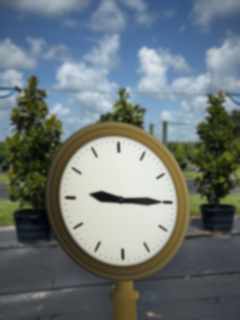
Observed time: 9h15
